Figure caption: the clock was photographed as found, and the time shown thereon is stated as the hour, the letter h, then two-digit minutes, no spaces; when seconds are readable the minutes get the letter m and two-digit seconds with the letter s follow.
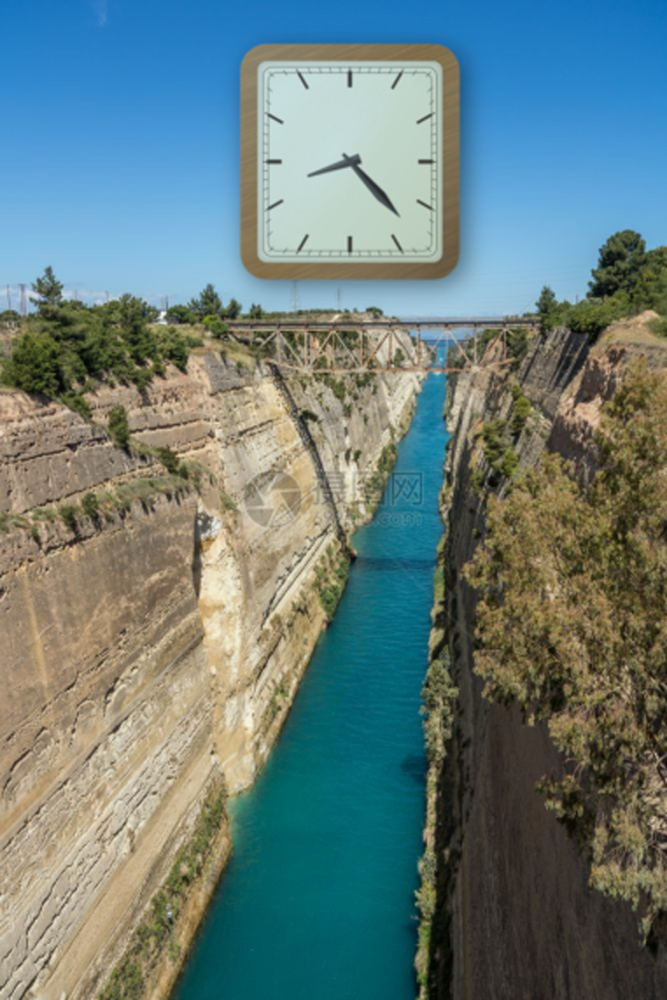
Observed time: 8h23
